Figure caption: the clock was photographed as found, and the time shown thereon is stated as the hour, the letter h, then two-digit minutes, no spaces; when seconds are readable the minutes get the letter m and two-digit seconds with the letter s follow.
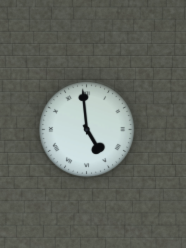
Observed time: 4h59
